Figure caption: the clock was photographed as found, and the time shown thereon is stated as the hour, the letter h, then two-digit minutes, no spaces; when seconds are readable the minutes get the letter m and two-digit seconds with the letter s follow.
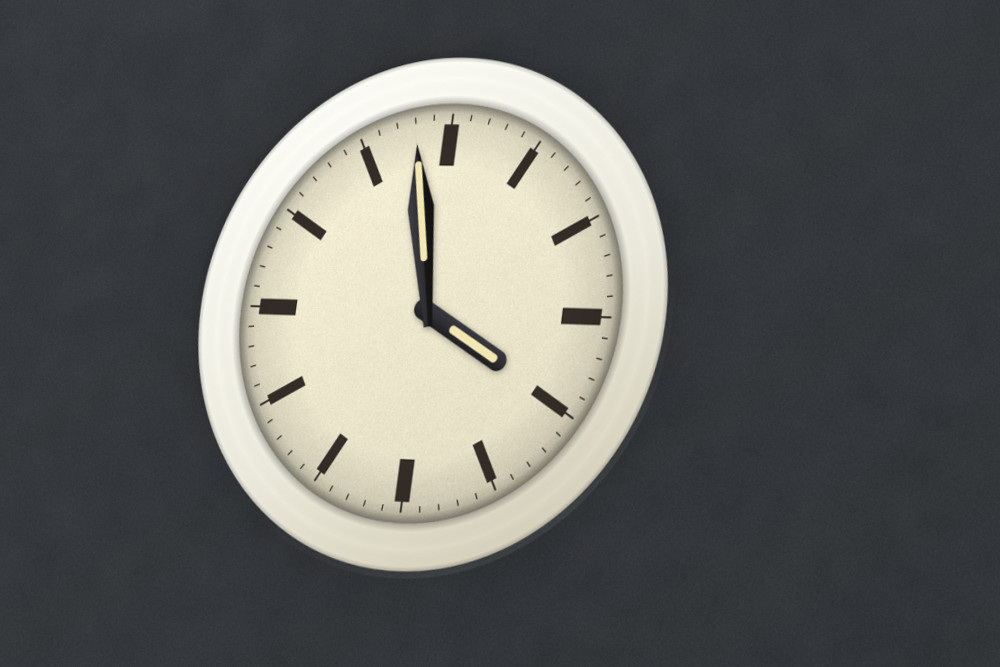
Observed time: 3h58
